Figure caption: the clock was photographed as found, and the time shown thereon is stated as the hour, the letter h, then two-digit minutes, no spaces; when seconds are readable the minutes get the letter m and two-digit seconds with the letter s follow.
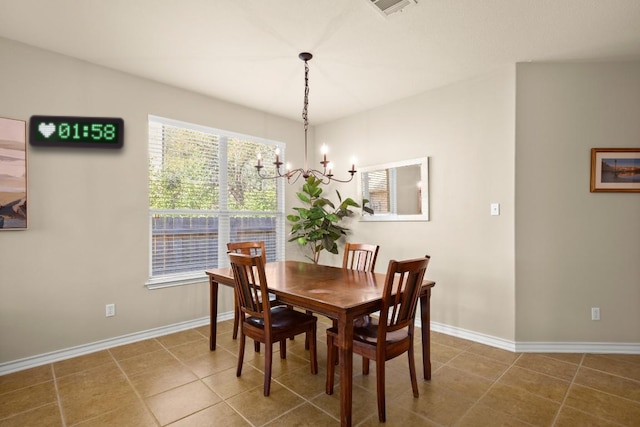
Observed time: 1h58
